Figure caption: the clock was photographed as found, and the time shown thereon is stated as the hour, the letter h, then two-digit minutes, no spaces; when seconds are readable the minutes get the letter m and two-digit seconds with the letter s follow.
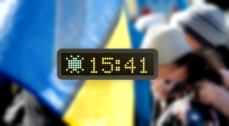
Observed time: 15h41
